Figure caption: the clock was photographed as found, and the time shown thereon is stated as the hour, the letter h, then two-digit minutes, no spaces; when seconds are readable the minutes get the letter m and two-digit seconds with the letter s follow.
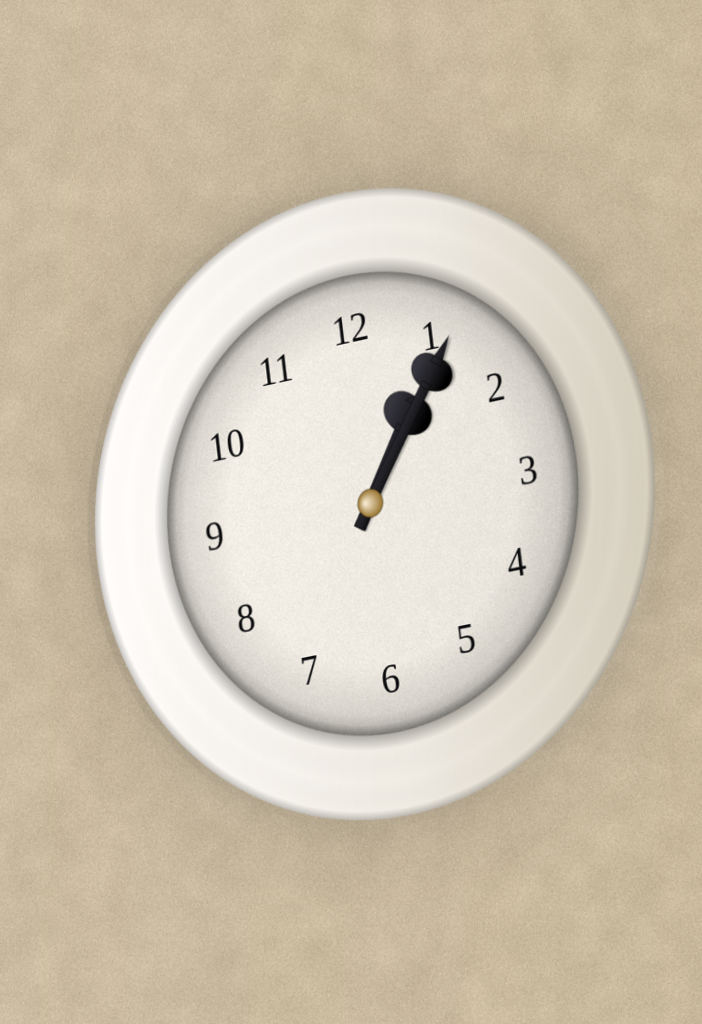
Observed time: 1h06
